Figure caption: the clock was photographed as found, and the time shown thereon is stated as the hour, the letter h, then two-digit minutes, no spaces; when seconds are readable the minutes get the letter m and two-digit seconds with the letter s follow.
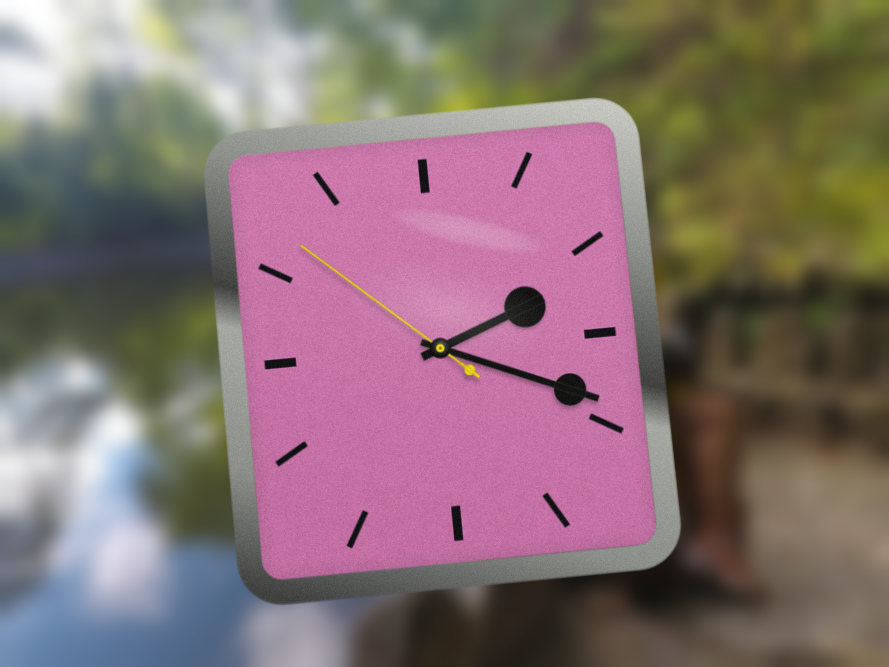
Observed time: 2h18m52s
